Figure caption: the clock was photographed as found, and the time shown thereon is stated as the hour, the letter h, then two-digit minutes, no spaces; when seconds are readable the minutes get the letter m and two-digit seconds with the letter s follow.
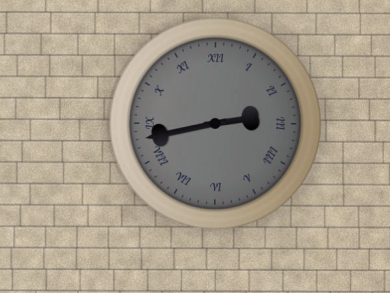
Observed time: 2h43
